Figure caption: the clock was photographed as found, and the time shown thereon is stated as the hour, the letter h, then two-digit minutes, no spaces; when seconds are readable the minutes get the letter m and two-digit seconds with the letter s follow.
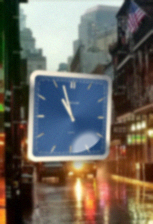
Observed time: 10h57
